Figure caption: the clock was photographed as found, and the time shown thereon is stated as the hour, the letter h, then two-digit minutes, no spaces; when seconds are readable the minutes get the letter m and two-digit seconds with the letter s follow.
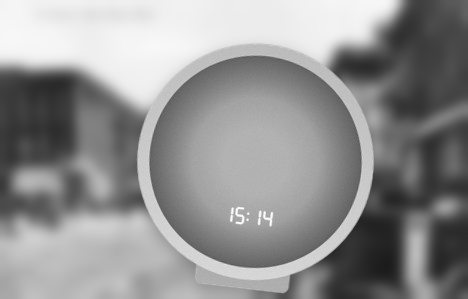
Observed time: 15h14
